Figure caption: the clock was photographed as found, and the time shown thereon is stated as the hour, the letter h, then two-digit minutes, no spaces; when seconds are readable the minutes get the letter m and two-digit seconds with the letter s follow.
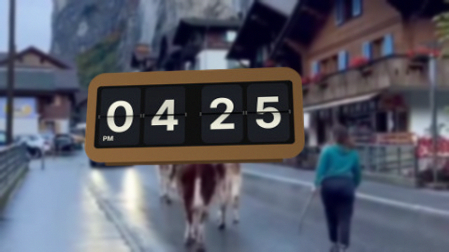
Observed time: 4h25
